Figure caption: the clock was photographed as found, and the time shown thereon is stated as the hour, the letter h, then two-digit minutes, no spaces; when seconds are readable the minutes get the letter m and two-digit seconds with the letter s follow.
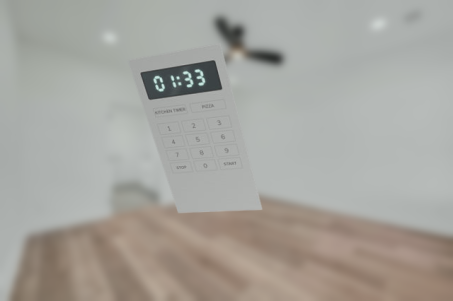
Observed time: 1h33
